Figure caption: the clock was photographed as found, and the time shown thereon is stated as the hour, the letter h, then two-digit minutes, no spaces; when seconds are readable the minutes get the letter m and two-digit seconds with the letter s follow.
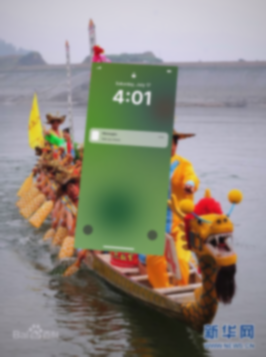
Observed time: 4h01
